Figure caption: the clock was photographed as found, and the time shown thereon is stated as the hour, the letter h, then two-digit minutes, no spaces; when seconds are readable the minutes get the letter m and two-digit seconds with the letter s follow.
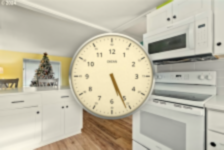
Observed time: 5h26
